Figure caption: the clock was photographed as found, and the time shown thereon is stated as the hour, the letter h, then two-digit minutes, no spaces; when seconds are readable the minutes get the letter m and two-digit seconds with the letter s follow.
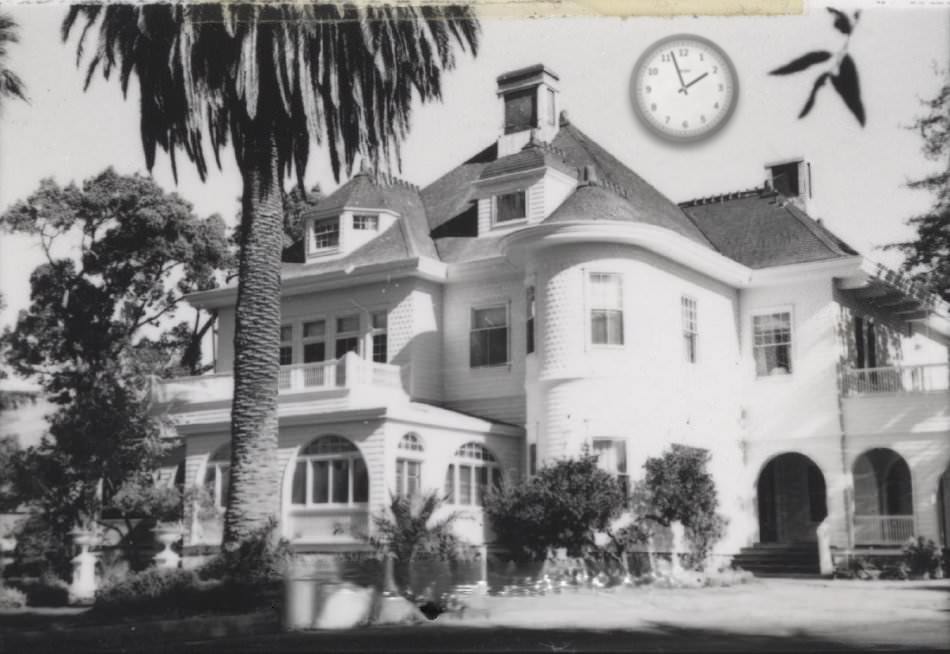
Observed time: 1h57
